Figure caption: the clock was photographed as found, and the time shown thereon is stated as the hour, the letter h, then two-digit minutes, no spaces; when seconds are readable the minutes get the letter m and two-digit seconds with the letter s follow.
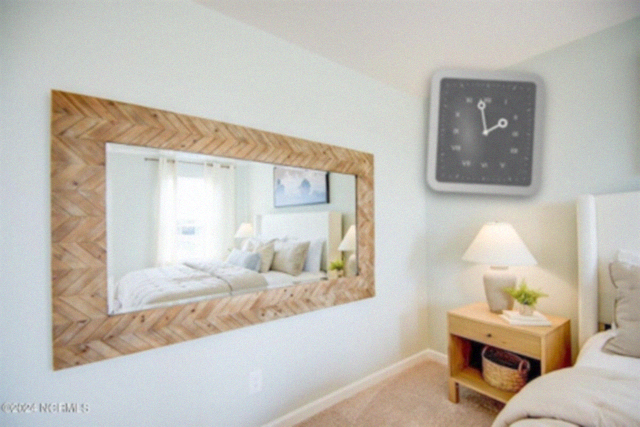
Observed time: 1h58
